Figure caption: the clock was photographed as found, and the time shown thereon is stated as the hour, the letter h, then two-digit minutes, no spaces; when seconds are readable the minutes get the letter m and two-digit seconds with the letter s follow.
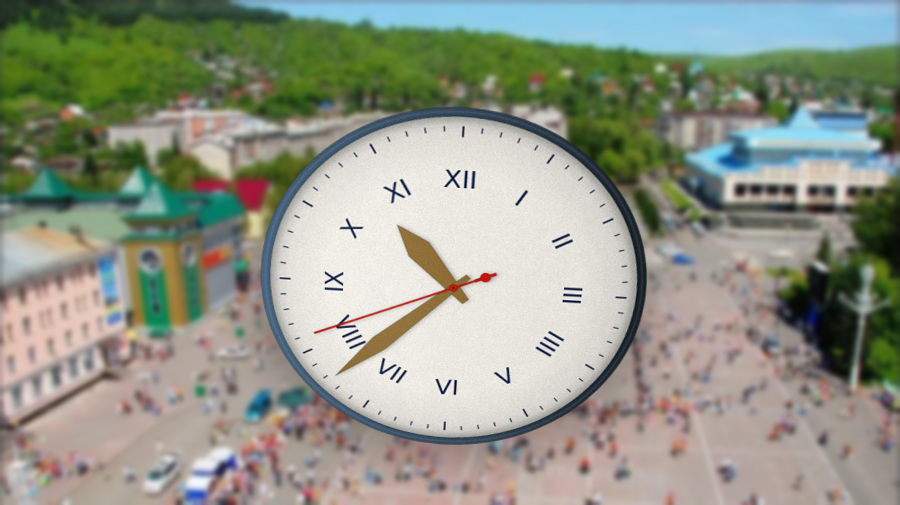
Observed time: 10h37m41s
